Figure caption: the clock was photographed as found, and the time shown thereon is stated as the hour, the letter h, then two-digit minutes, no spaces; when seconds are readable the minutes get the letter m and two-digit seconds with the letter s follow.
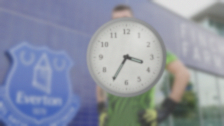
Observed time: 3h35
